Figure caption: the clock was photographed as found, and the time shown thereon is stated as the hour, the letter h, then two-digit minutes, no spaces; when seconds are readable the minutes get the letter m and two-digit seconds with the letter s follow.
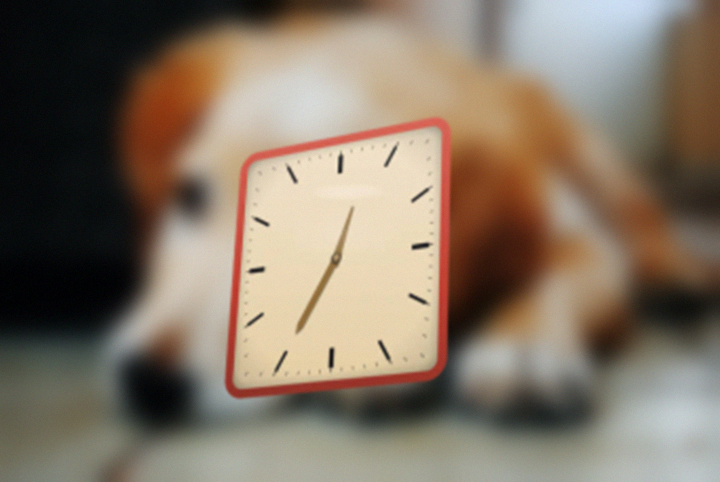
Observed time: 12h35
